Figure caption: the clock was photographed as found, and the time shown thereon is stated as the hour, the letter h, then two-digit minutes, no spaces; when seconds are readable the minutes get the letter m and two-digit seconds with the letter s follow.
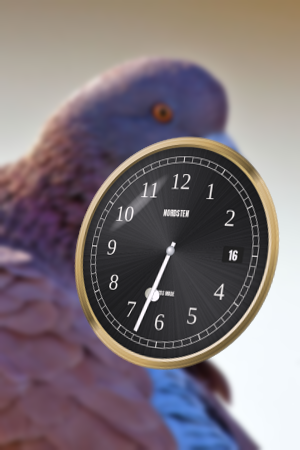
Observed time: 6h33
